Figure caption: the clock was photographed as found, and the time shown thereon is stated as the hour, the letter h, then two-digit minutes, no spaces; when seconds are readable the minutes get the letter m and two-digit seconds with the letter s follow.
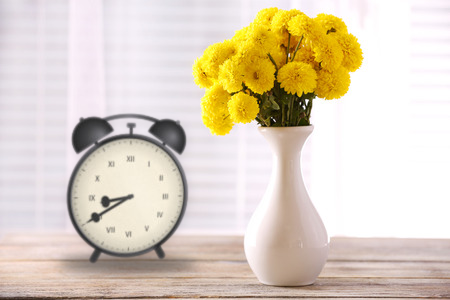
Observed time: 8h40
